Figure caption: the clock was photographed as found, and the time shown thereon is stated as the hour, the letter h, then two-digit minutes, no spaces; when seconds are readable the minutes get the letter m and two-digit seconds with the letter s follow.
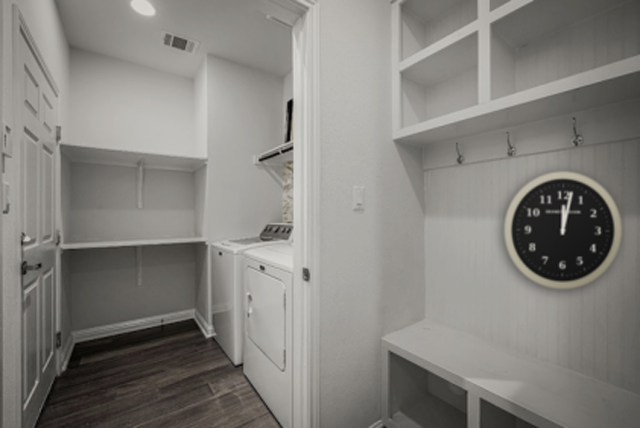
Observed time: 12h02
